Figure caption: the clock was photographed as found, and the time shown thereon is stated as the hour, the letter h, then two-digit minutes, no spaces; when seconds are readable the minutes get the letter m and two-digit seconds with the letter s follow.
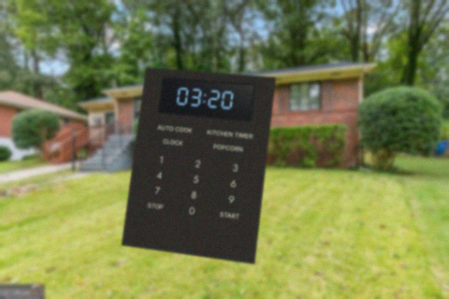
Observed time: 3h20
